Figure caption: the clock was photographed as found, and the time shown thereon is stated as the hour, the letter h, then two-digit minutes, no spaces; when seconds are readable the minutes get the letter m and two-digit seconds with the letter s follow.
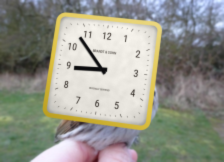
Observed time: 8h53
